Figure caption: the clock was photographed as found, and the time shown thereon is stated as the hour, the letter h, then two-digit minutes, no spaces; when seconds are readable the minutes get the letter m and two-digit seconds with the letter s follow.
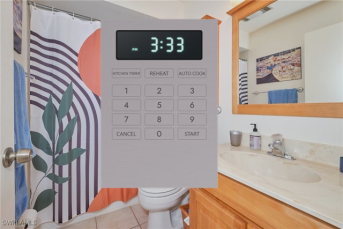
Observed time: 3h33
